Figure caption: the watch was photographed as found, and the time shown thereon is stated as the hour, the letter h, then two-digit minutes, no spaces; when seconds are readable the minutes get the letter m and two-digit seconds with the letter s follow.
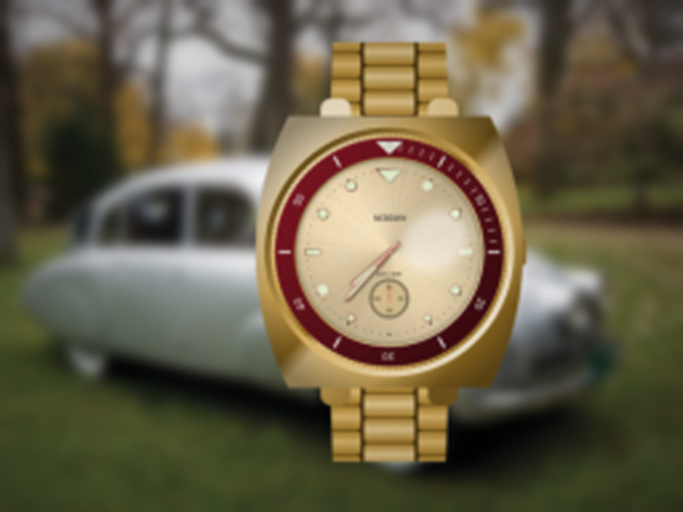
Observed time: 7h37
